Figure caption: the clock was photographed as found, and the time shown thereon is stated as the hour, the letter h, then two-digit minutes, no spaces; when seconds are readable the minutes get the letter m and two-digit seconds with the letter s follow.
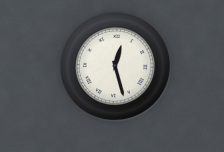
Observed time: 12h27
